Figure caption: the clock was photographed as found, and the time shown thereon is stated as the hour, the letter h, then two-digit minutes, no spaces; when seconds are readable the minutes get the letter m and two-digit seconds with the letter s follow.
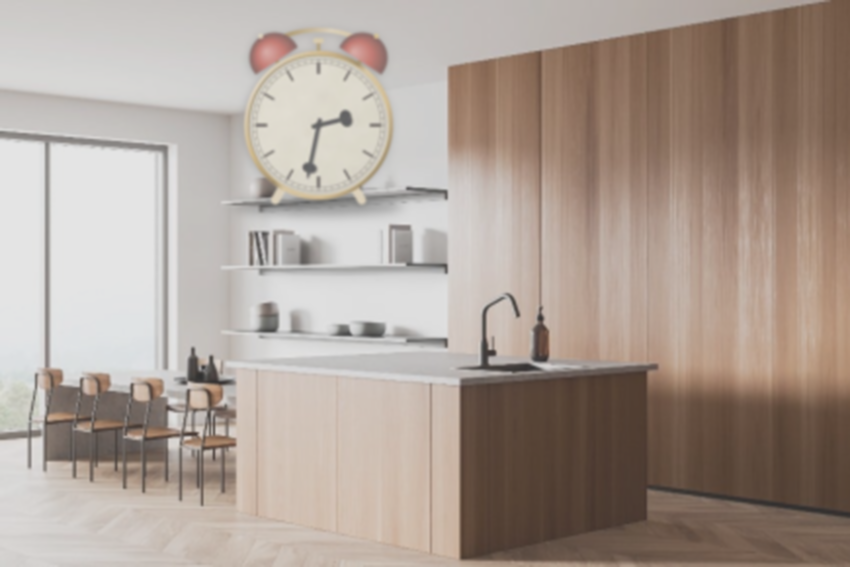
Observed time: 2h32
